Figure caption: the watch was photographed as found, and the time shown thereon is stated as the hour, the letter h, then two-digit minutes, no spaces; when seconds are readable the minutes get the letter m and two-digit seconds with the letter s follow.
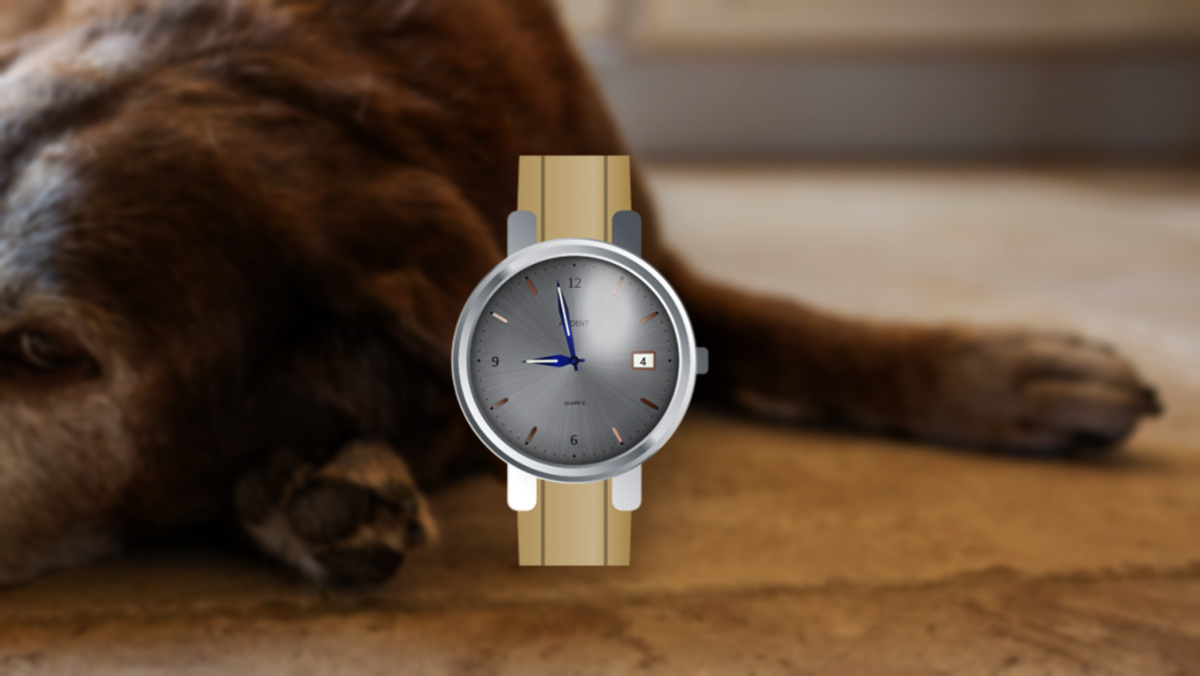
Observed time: 8h58
